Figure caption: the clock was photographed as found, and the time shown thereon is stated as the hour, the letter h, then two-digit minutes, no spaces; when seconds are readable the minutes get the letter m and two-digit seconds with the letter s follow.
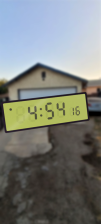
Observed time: 4h54m16s
